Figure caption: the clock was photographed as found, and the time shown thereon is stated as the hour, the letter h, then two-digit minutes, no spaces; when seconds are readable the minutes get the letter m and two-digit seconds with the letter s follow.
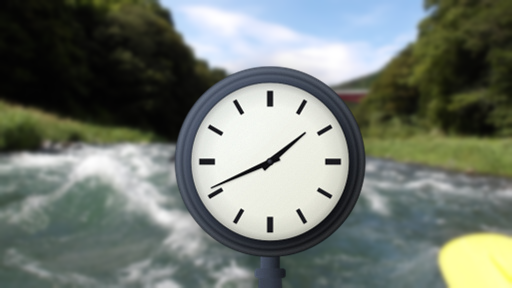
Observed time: 1h41
